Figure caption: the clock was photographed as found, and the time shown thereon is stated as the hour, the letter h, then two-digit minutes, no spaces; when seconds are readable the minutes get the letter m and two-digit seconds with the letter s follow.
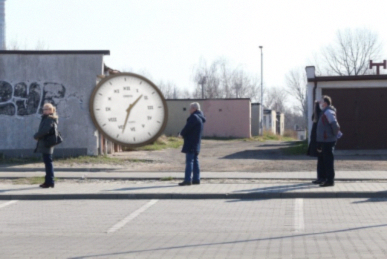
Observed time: 1h34
